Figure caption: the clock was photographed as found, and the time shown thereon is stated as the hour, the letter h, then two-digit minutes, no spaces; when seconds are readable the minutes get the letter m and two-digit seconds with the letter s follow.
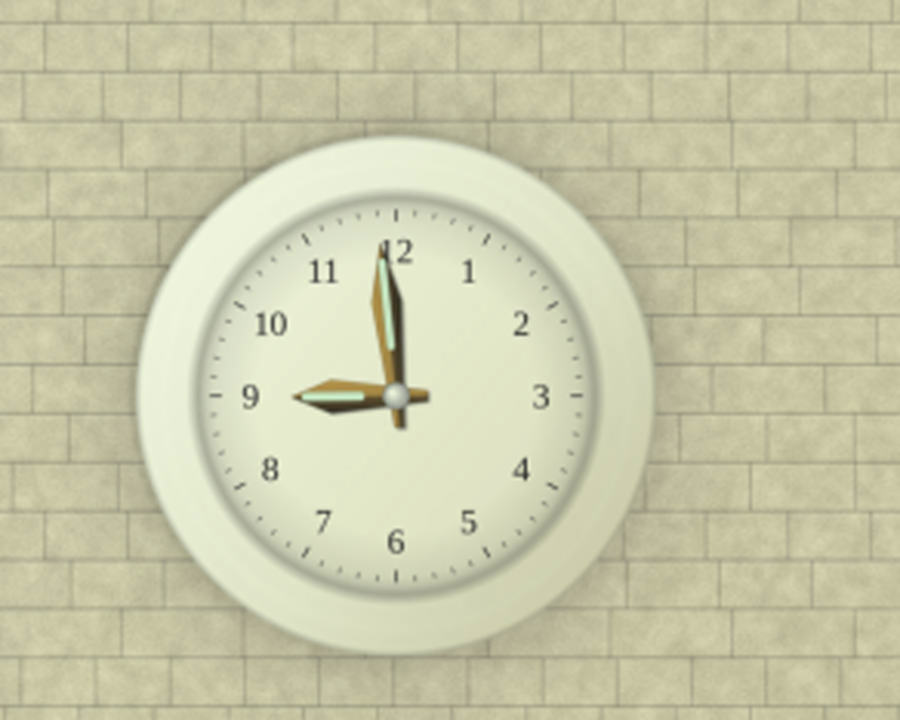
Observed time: 8h59
